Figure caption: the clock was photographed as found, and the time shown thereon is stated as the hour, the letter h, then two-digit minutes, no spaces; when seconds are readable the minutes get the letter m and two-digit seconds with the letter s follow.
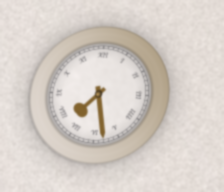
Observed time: 7h28
